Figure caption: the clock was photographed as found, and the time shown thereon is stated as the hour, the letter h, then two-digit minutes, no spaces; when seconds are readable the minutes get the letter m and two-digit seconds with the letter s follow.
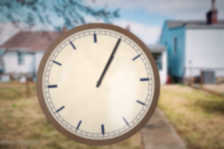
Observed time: 1h05
